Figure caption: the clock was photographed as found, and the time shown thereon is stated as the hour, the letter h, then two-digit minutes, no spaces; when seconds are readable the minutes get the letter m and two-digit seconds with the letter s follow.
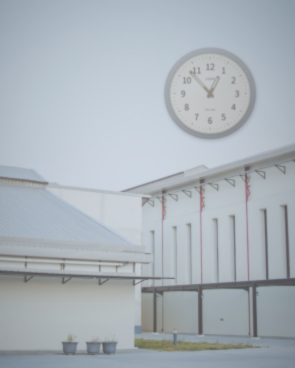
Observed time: 12h53
